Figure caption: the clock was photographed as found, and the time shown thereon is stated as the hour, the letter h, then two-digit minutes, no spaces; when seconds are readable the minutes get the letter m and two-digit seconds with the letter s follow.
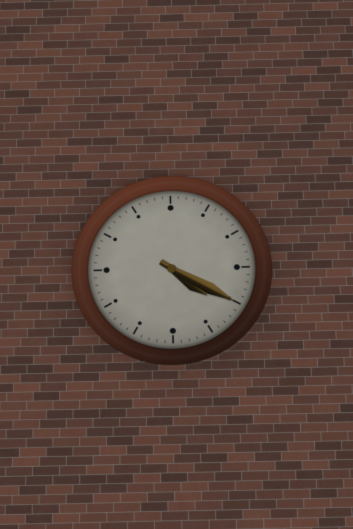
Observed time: 4h20
